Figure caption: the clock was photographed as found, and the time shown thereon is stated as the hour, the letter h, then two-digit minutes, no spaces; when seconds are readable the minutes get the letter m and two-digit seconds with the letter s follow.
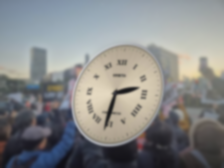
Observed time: 2h31
